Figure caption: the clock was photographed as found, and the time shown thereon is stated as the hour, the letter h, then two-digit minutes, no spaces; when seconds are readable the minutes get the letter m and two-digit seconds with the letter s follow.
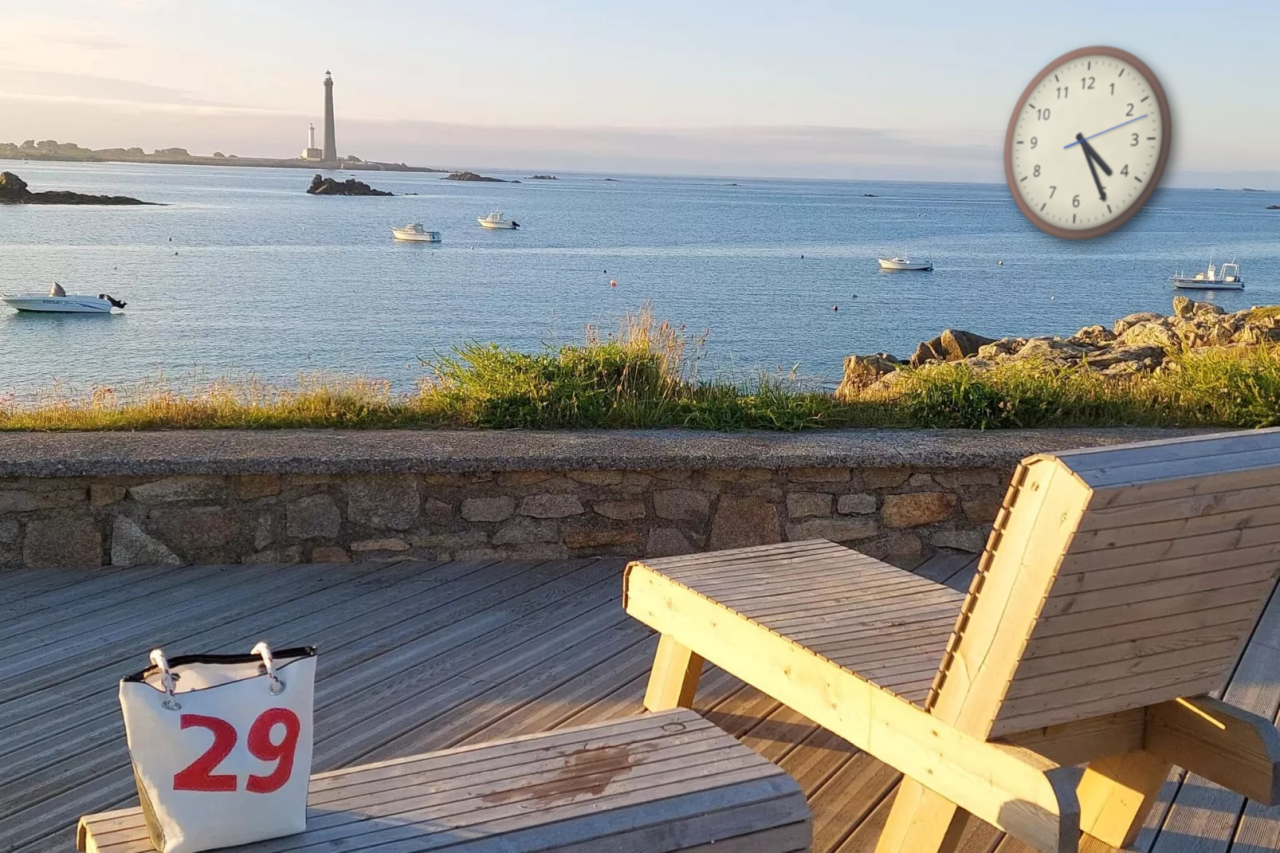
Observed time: 4h25m12s
